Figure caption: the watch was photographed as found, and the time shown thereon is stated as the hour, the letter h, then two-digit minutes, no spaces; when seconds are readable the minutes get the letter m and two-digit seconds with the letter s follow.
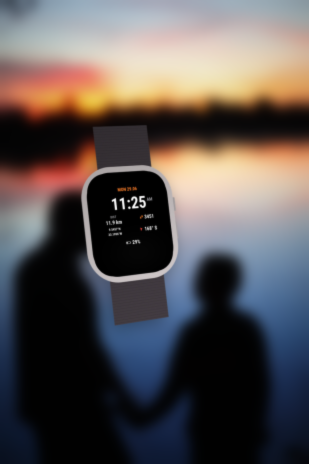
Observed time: 11h25
